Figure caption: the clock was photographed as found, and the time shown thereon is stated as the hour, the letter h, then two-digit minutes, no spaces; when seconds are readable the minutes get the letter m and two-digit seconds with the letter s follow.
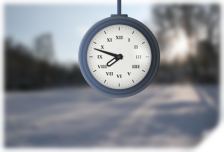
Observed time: 7h48
